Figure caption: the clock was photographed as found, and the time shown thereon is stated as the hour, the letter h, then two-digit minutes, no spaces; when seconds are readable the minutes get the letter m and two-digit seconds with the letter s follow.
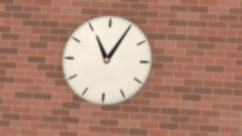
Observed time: 11h05
